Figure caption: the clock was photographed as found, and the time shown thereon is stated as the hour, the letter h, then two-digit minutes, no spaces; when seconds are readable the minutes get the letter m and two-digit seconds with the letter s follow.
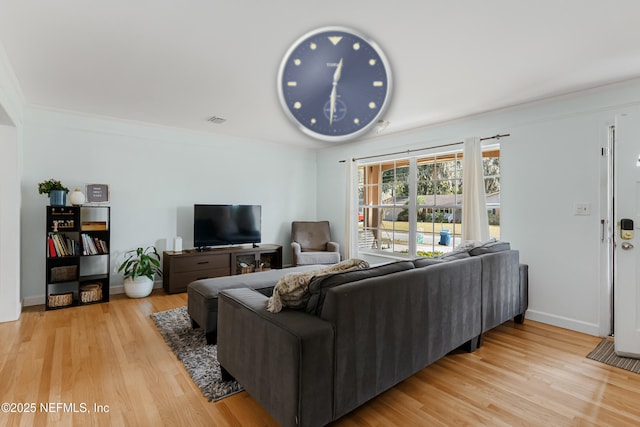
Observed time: 12h31
